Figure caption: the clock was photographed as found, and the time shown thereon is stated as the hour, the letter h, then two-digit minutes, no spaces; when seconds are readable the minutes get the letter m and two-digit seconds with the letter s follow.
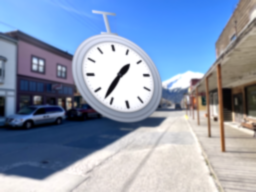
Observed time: 1h37
